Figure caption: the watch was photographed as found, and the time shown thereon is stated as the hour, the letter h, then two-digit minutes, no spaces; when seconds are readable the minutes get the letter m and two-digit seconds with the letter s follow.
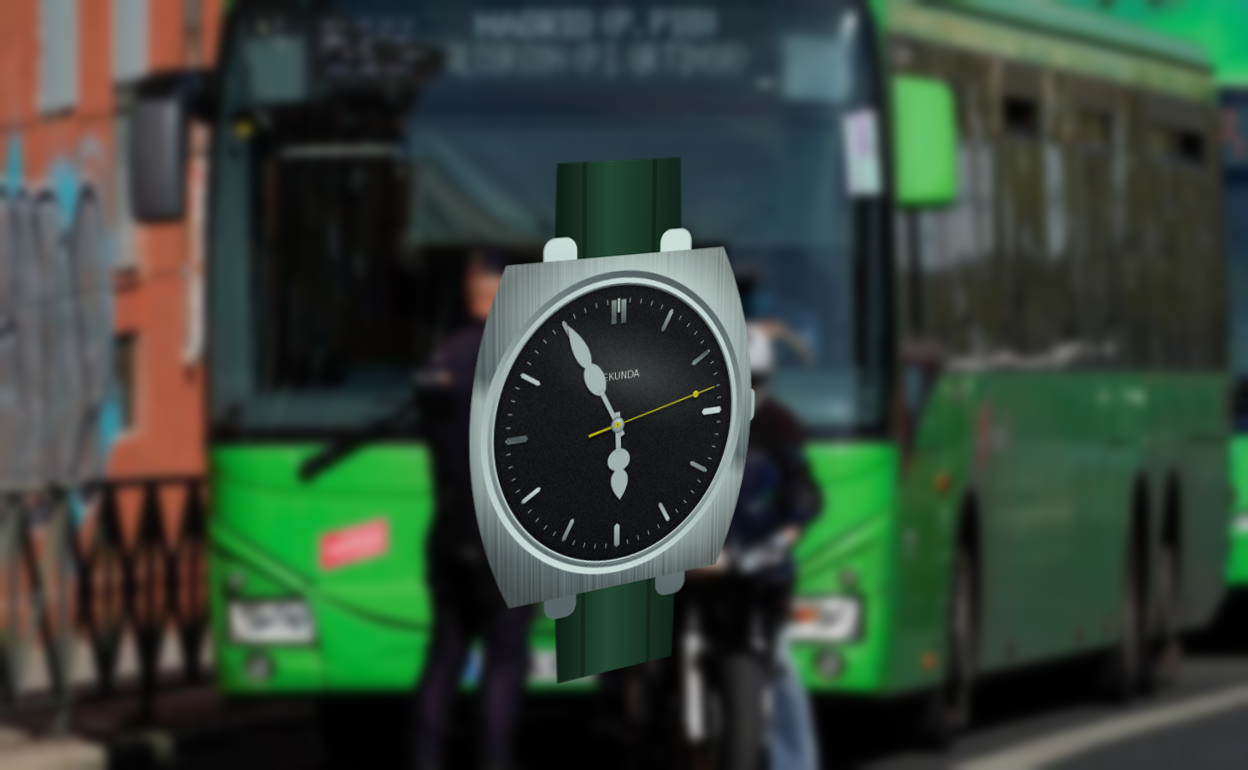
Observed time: 5h55m13s
